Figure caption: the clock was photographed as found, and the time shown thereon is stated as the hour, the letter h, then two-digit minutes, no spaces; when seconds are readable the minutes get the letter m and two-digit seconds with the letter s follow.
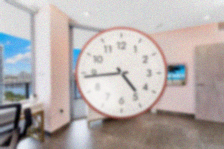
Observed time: 4h44
